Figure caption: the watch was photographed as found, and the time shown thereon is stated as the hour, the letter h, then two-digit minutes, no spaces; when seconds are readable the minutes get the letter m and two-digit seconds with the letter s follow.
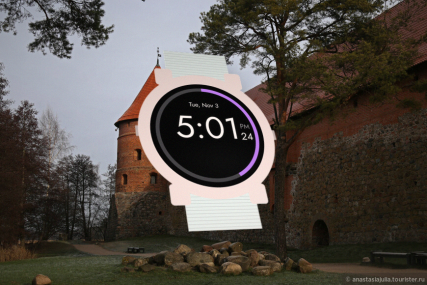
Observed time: 5h01m24s
